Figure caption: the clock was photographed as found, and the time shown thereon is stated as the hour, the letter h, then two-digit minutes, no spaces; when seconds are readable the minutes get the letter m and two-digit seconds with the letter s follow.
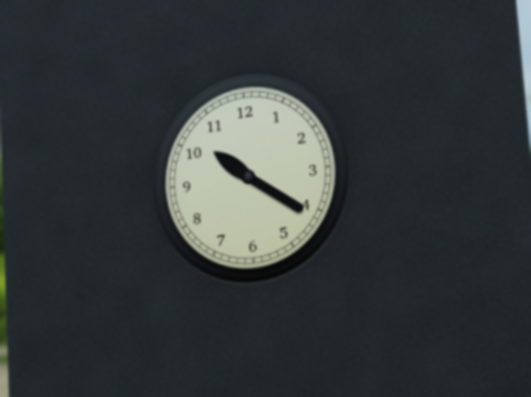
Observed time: 10h21
